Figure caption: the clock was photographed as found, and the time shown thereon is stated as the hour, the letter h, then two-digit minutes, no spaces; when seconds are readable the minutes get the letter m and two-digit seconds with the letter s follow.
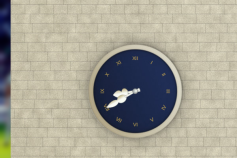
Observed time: 8h40
